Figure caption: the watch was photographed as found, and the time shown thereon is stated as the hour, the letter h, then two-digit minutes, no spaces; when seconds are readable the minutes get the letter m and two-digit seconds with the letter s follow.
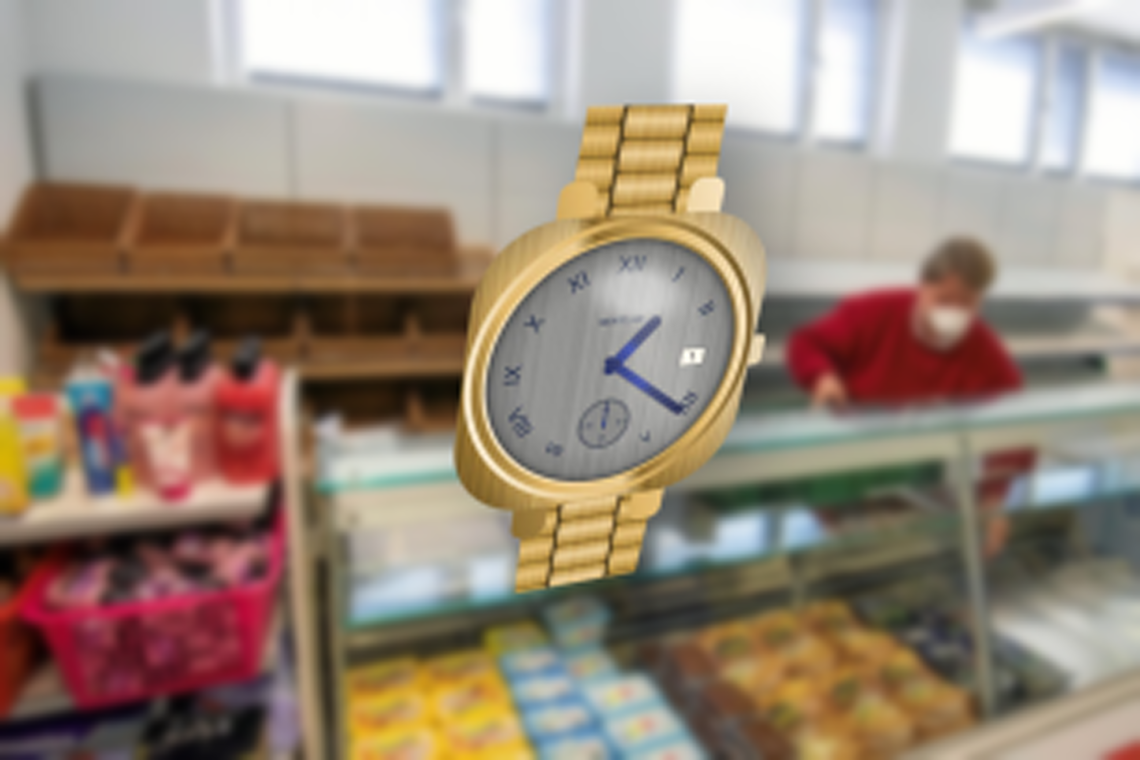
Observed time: 1h21
